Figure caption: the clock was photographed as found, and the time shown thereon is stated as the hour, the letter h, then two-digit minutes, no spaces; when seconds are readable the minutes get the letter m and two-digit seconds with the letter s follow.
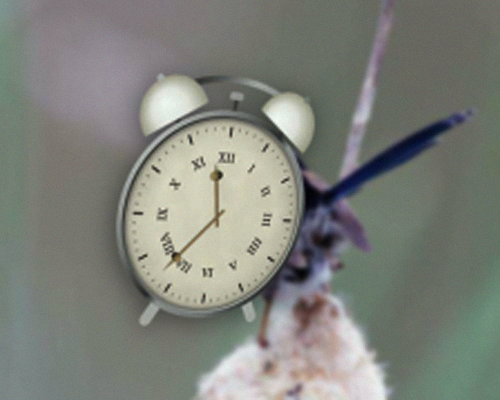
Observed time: 11h37
